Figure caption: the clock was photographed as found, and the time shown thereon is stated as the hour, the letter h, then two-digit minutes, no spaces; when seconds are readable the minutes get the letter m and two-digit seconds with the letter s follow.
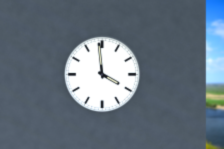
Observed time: 3h59
